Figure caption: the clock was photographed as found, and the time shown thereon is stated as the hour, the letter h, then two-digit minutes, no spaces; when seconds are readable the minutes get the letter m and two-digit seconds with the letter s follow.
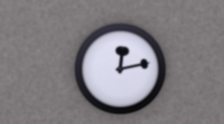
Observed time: 12h13
